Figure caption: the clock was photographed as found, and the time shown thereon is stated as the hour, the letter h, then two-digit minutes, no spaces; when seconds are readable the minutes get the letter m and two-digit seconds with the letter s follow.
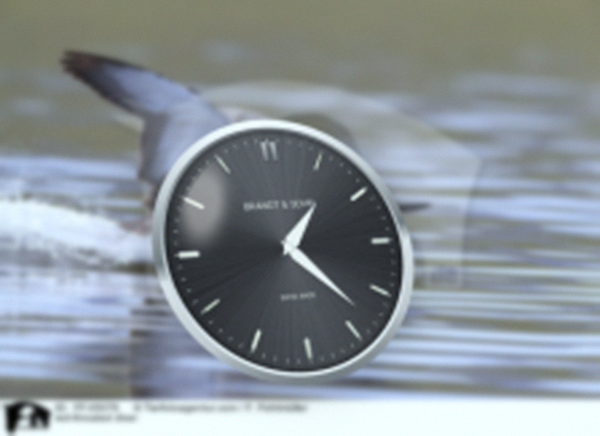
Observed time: 1h23
